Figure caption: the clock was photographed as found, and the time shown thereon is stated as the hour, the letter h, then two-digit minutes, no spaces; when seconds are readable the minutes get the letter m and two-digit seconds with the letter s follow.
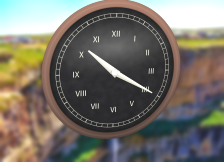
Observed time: 10h20
